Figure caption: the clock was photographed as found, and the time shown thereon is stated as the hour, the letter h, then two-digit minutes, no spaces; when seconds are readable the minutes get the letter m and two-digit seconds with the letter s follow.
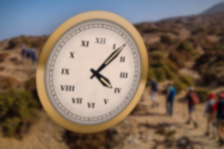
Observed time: 4h07
